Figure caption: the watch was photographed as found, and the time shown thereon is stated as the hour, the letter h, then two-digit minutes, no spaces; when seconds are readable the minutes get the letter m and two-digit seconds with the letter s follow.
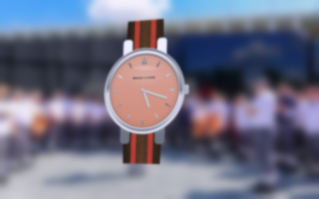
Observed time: 5h18
